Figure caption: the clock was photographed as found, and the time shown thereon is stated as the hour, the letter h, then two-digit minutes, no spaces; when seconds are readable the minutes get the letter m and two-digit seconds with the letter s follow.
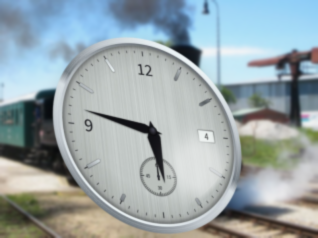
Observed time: 5h47
